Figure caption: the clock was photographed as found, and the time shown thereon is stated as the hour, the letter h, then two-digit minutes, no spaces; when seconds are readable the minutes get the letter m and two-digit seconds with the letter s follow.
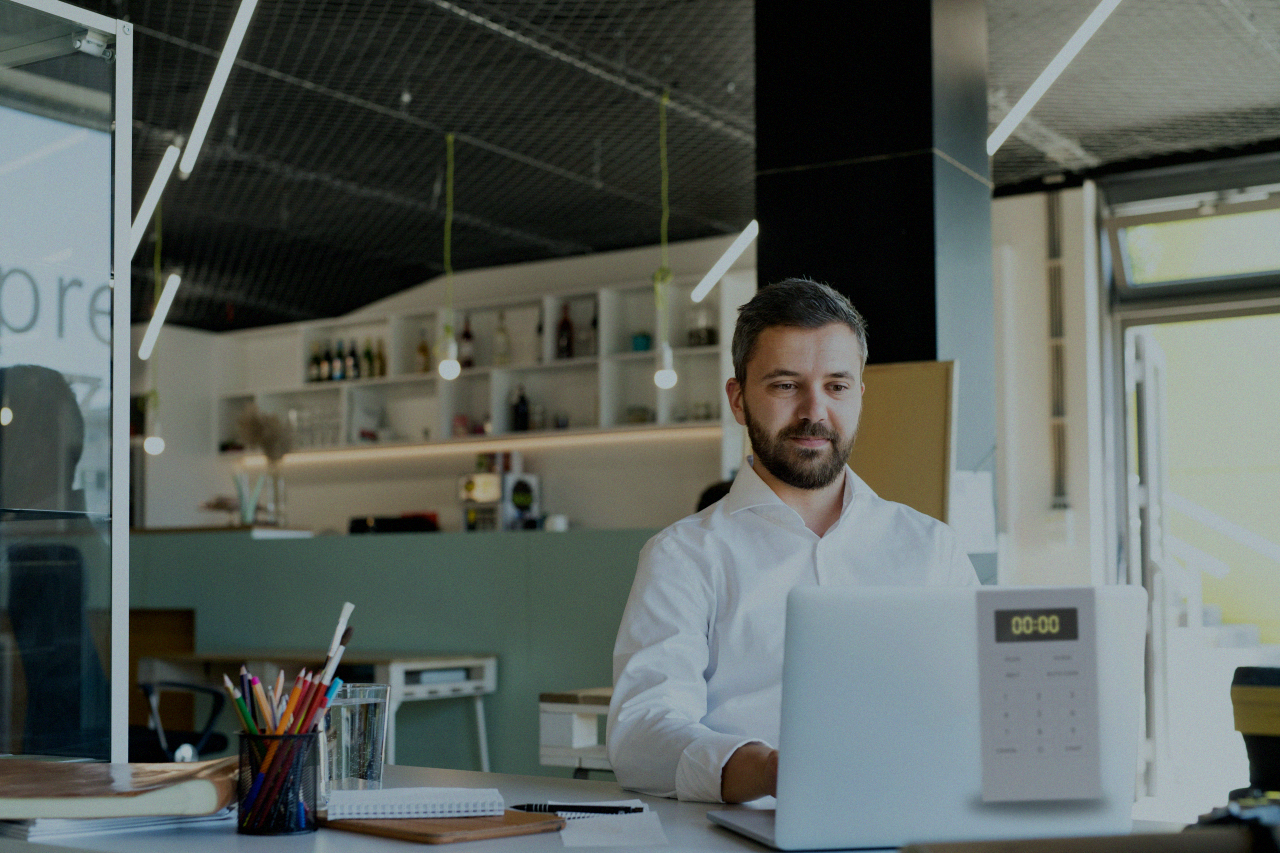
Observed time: 0h00
